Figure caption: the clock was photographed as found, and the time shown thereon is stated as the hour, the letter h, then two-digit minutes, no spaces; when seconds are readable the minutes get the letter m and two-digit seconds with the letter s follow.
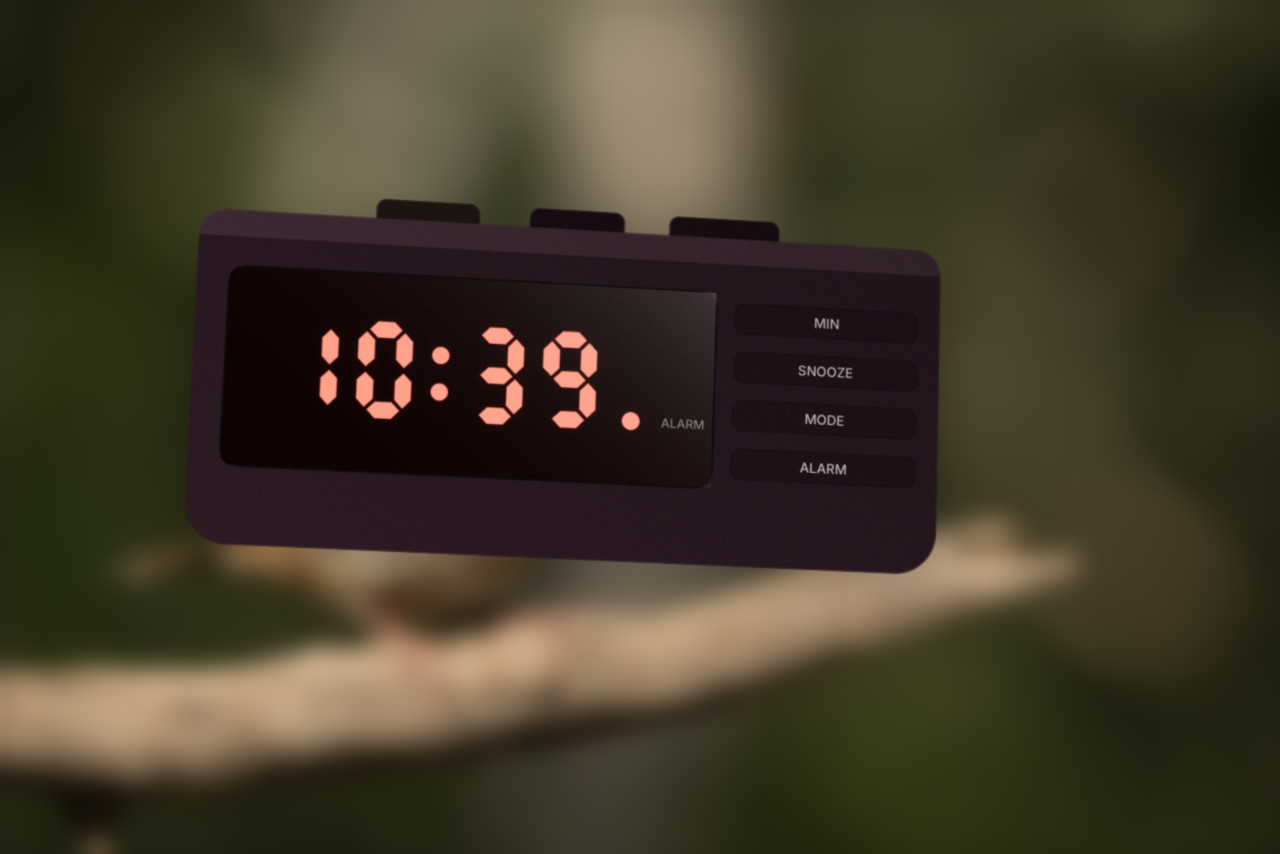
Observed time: 10h39
